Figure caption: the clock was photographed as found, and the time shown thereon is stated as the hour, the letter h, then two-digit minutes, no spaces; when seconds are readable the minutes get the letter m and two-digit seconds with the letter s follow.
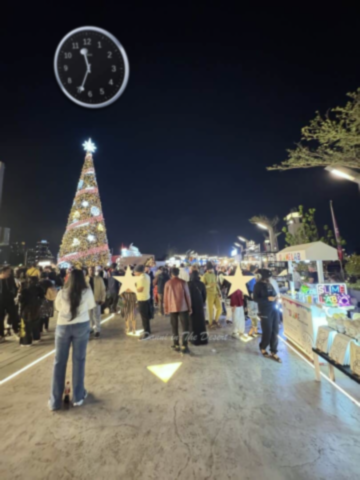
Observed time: 11h34
